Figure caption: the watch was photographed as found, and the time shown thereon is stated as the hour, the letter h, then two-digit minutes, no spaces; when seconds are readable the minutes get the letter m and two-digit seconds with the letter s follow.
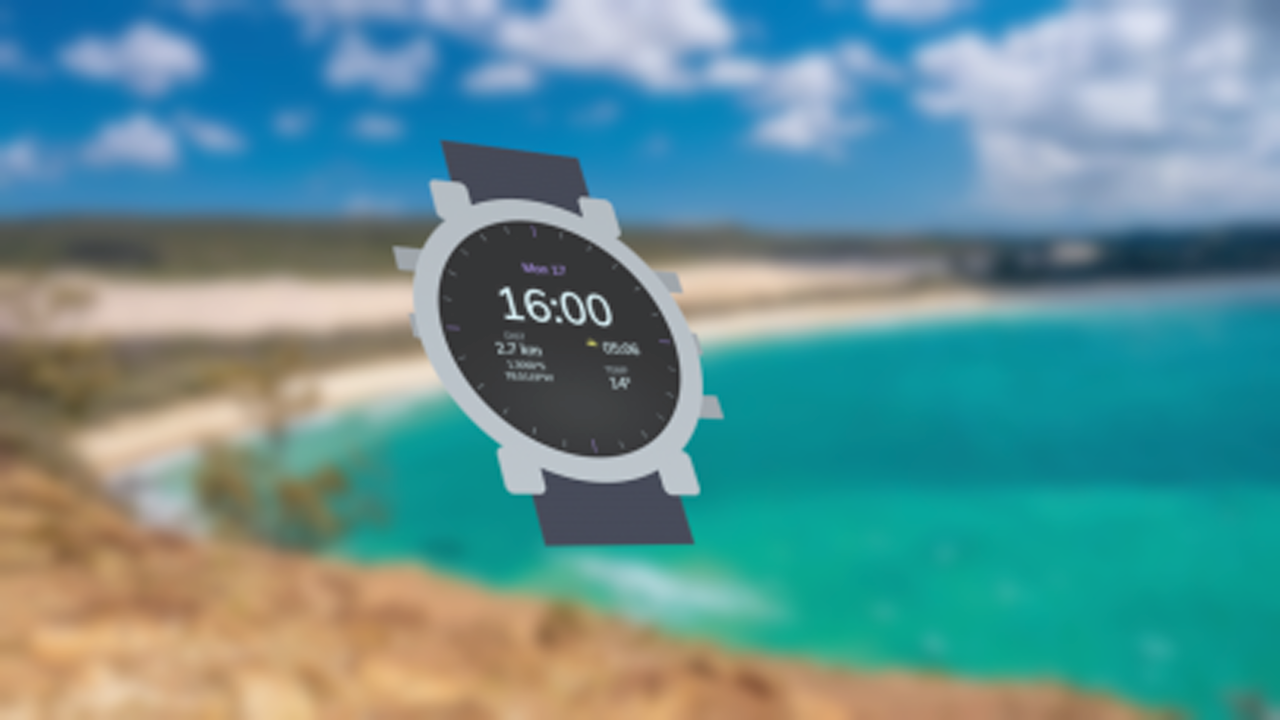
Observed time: 16h00
